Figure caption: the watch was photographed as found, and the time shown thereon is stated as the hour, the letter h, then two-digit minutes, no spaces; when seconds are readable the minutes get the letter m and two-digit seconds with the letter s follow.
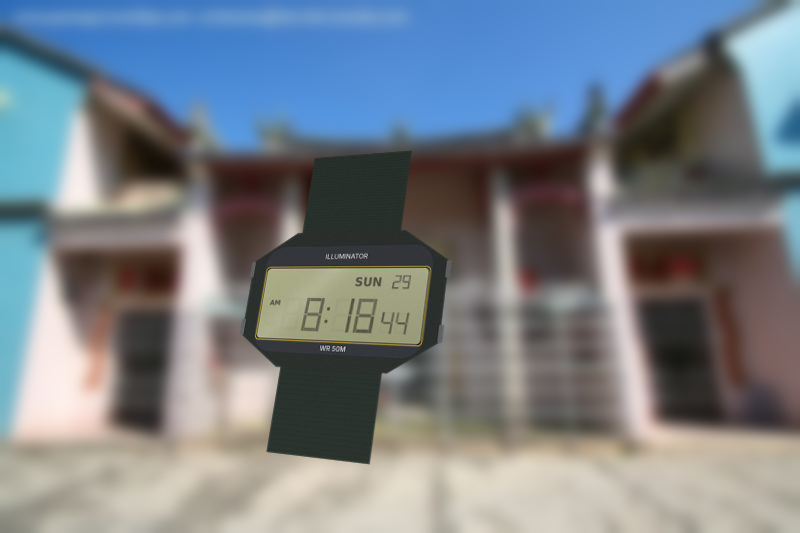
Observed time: 8h18m44s
